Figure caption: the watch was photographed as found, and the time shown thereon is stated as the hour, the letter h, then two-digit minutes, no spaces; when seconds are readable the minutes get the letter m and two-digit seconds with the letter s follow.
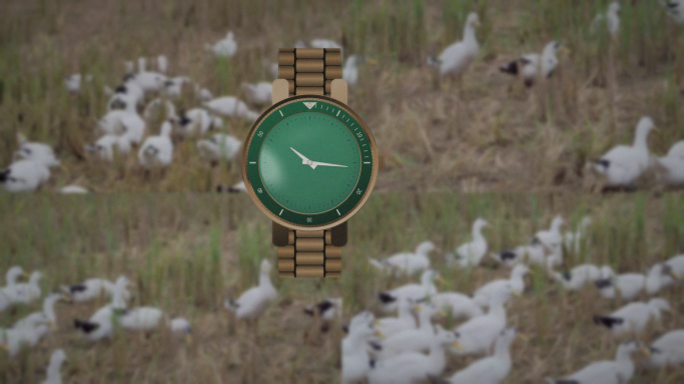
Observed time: 10h16
